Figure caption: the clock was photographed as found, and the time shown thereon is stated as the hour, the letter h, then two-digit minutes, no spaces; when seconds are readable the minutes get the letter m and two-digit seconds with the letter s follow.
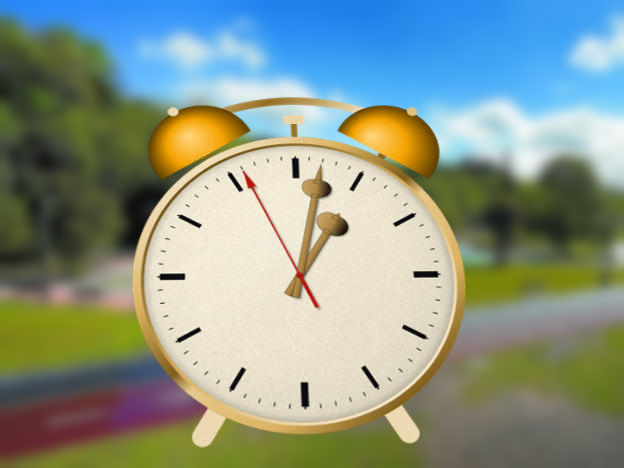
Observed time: 1h01m56s
